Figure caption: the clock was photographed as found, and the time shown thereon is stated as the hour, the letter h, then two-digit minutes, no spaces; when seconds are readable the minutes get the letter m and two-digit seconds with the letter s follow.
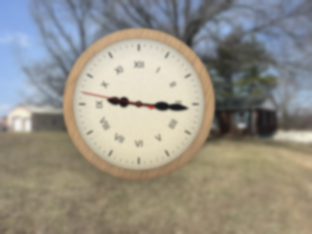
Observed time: 9h15m47s
